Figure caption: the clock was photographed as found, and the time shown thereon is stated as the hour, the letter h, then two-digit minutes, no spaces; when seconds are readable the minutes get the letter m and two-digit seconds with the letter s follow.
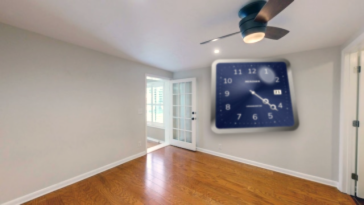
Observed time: 4h22
